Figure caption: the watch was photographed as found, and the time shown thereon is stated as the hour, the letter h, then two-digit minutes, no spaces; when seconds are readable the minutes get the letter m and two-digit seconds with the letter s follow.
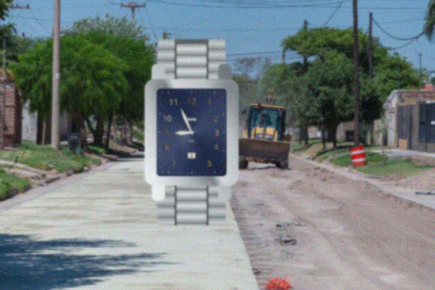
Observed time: 8h56
